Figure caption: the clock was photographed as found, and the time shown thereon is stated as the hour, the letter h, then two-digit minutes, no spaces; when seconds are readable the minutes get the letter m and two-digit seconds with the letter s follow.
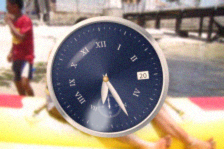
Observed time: 6h26
